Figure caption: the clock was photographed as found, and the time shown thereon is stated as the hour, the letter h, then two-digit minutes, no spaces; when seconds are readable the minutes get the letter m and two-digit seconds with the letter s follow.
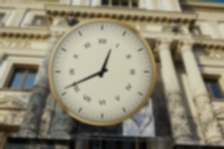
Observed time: 12h41
